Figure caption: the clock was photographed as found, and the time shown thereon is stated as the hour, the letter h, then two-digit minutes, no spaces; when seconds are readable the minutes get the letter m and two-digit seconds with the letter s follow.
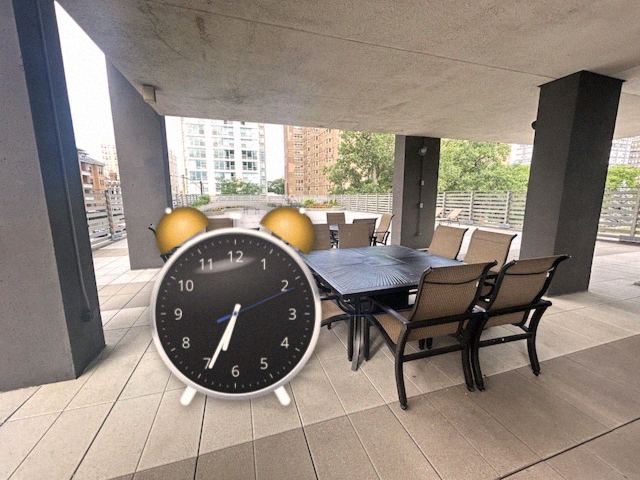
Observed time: 6h34m11s
